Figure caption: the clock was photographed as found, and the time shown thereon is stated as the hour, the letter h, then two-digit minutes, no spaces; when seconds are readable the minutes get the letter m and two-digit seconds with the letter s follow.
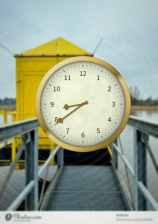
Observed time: 8h39
